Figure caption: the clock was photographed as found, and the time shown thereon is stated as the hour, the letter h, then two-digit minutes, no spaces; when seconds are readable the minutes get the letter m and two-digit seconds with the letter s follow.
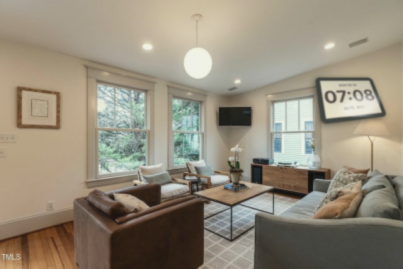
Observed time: 7h08
